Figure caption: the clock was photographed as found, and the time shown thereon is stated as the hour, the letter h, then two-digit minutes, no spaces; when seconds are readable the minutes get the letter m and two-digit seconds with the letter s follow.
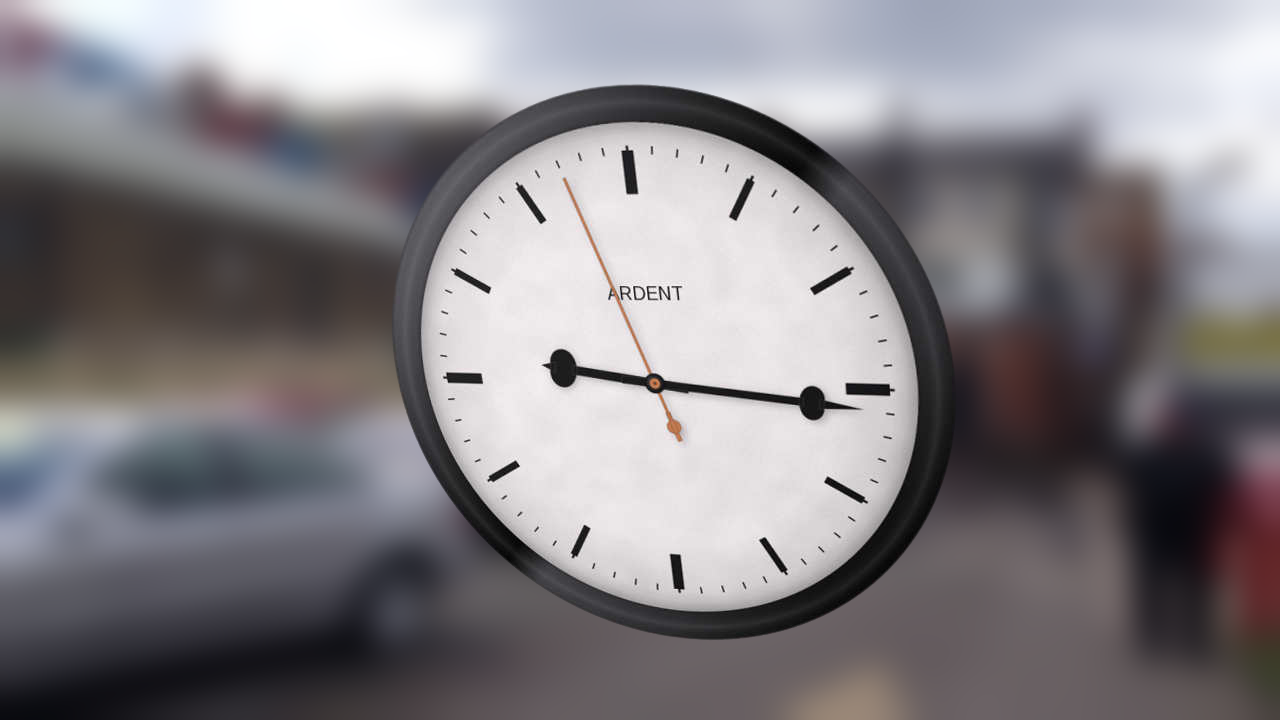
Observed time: 9h15m57s
